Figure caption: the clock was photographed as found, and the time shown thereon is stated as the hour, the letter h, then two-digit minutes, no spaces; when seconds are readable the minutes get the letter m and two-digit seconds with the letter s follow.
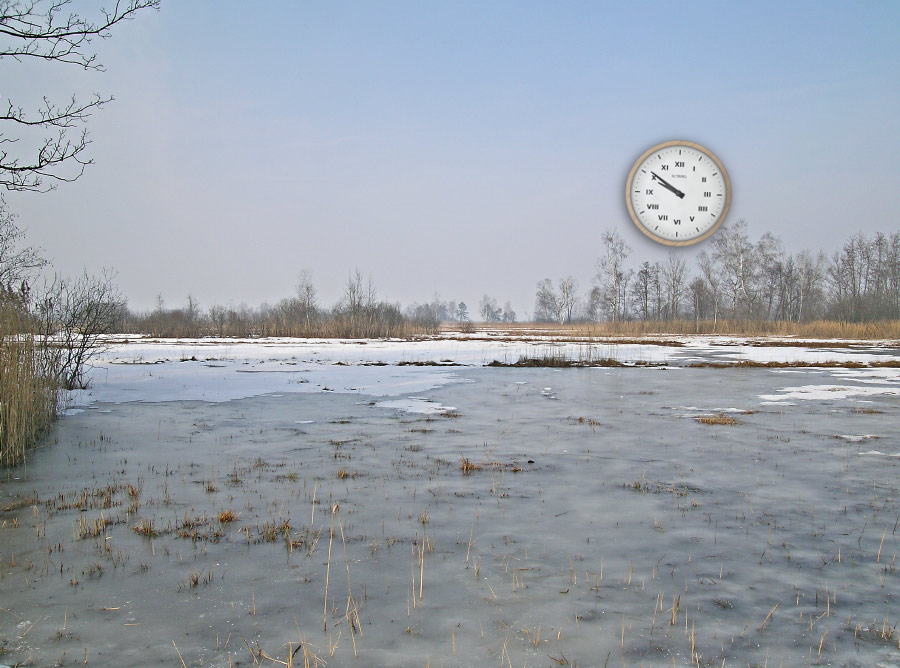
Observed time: 9h51
